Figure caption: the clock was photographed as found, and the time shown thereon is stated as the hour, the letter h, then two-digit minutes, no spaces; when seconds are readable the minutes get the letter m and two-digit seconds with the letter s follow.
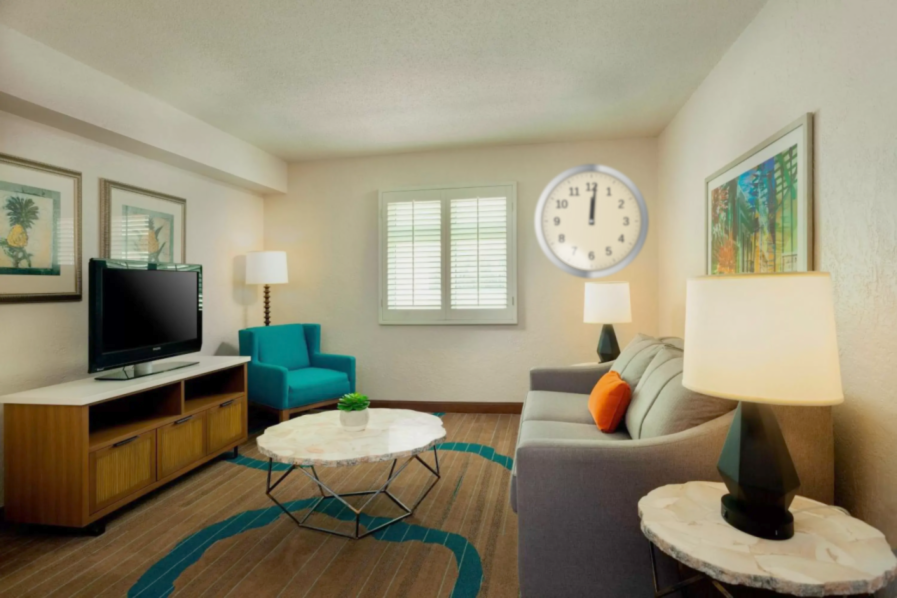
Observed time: 12h01
